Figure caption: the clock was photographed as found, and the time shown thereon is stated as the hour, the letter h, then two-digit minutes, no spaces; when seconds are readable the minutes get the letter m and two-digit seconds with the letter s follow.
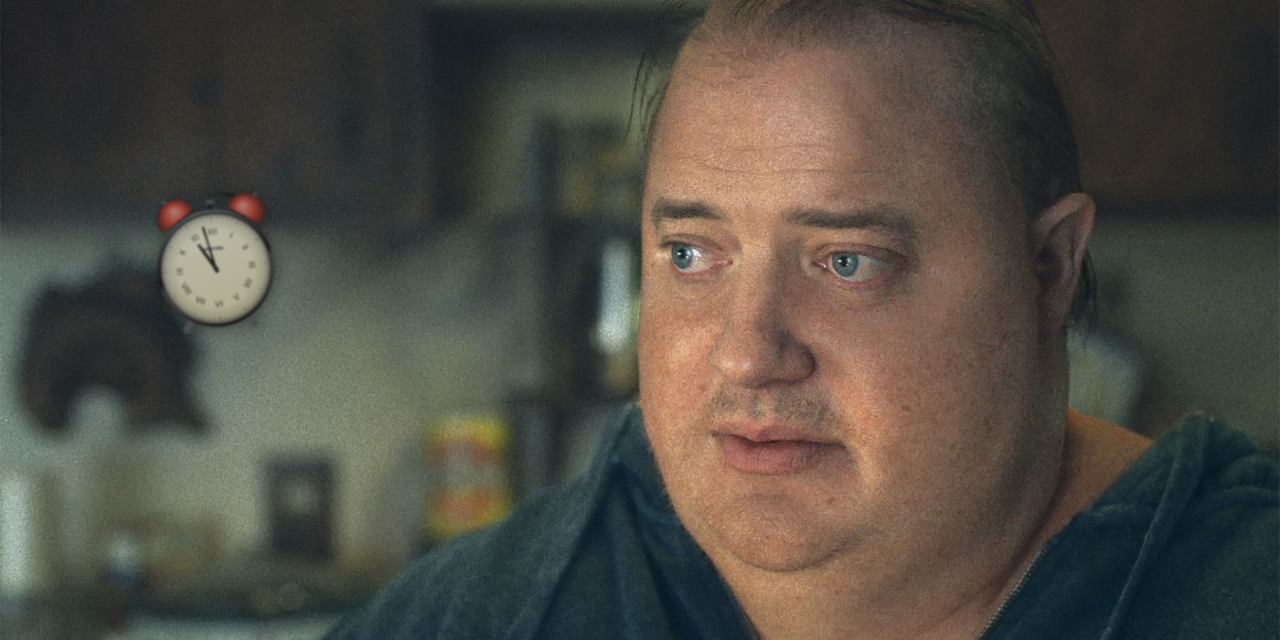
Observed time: 10h58
